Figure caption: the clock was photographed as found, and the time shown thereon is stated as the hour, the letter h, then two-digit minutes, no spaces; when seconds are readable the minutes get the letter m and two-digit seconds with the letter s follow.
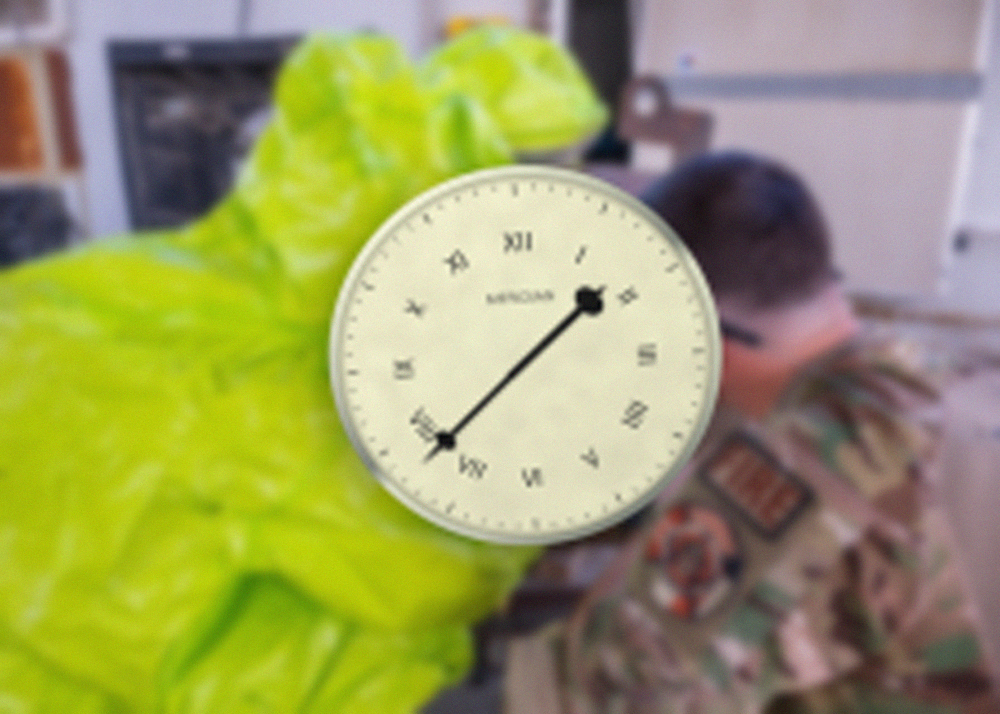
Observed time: 1h38
